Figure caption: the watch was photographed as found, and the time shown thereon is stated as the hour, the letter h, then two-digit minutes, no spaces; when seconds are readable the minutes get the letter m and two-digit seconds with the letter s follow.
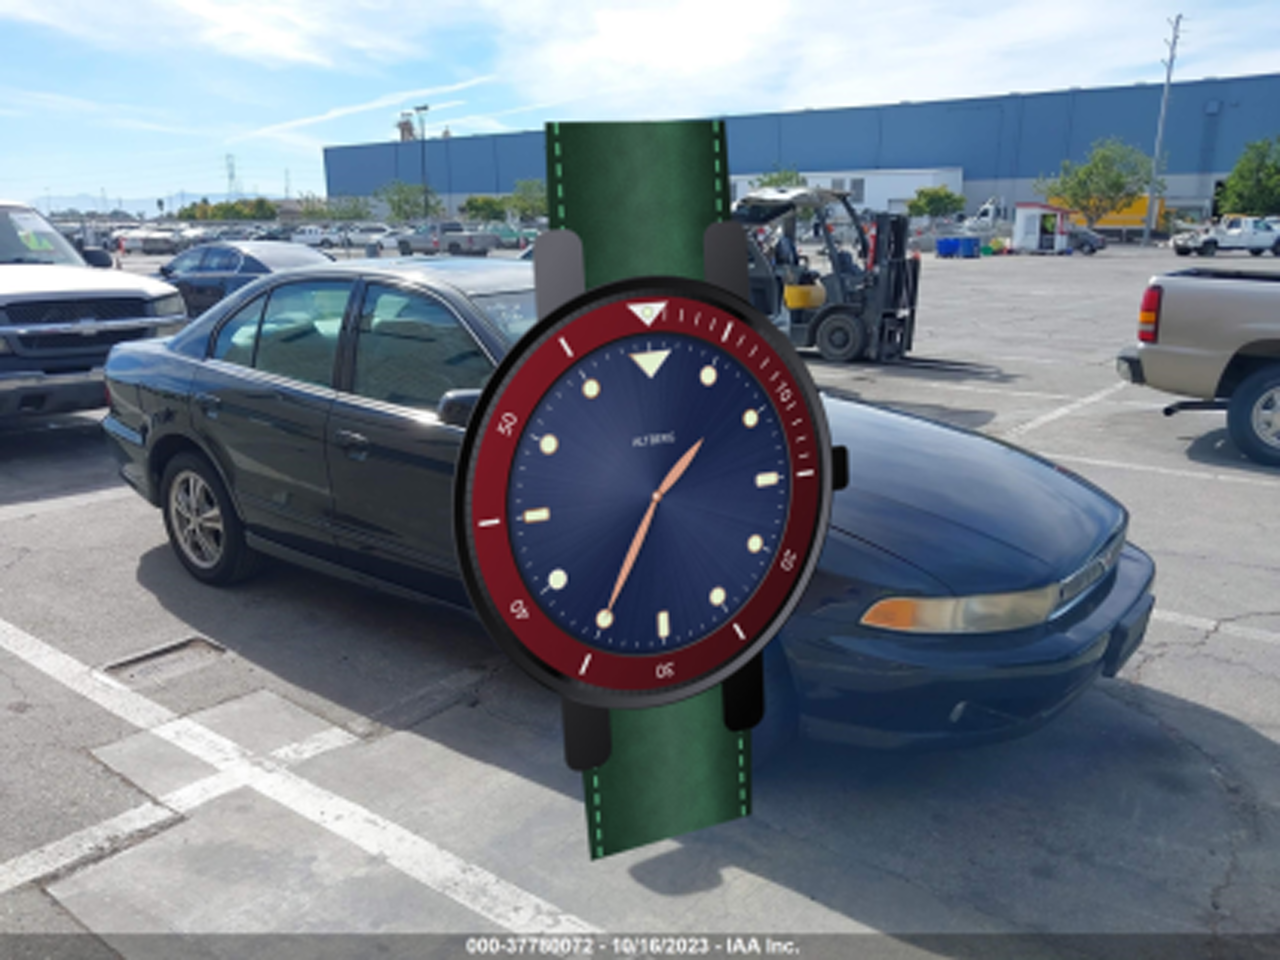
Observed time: 1h35
